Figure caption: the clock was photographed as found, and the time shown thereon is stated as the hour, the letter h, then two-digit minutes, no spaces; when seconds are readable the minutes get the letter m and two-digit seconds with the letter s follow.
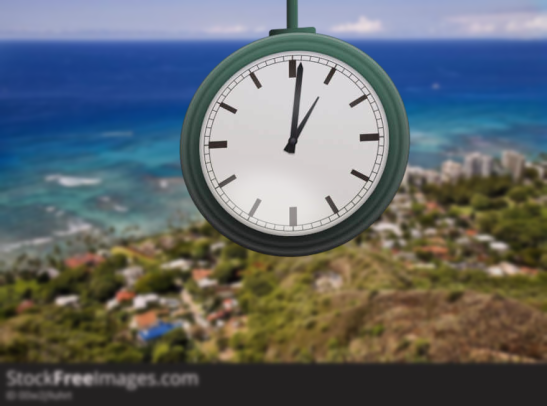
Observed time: 1h01
